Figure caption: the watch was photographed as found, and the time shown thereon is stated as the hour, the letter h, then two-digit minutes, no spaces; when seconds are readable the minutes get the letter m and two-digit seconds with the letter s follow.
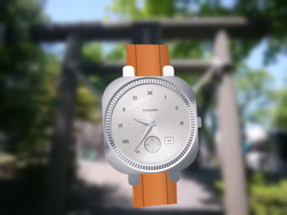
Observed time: 9h36
